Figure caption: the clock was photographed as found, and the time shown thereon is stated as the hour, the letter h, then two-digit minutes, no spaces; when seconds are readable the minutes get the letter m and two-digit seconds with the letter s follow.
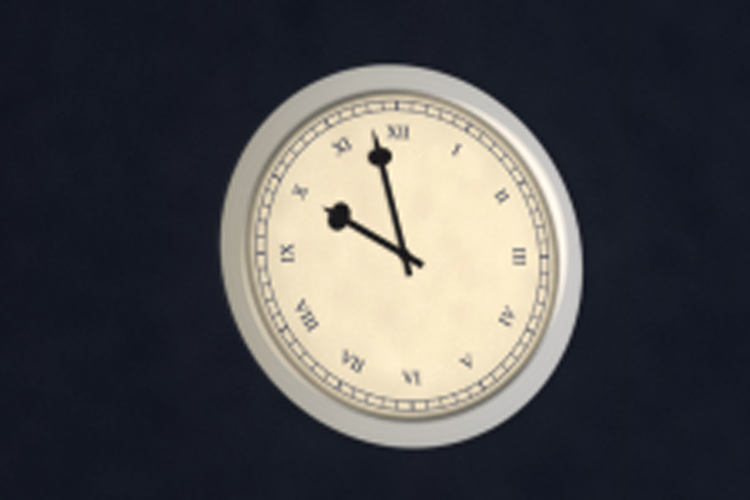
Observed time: 9h58
